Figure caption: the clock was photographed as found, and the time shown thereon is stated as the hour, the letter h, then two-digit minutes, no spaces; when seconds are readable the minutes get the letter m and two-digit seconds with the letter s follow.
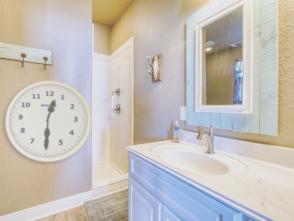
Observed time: 12h30
